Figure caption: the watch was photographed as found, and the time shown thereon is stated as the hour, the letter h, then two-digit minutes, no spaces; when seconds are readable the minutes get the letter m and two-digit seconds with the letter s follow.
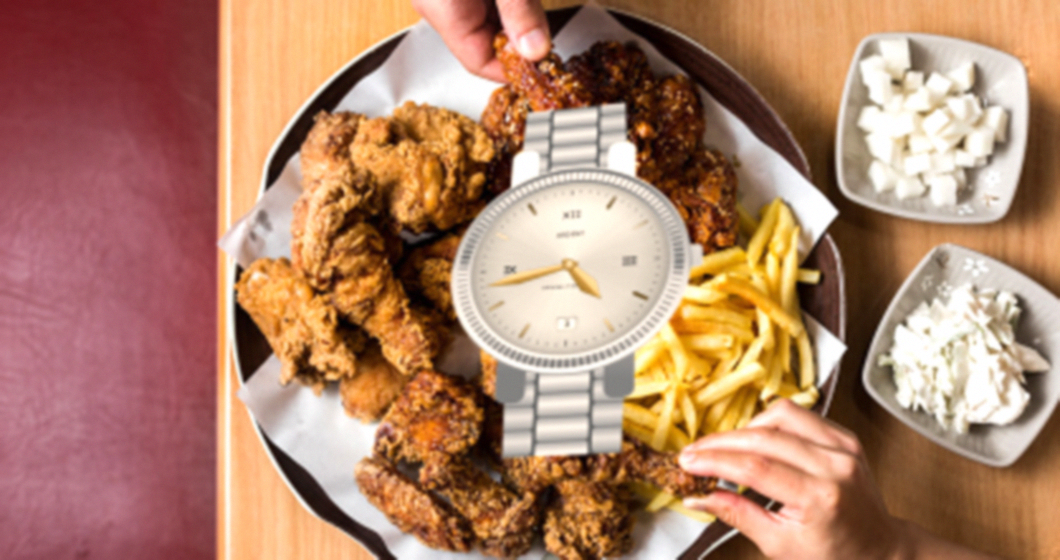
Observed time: 4h43
